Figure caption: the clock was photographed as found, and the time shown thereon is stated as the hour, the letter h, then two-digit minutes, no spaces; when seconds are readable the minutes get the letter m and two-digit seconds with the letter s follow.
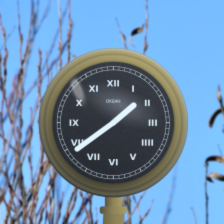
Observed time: 1h39
